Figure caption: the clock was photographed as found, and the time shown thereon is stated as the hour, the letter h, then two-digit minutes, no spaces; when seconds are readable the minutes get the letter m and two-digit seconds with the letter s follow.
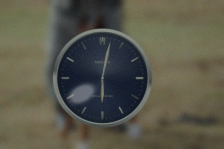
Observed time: 6h02
